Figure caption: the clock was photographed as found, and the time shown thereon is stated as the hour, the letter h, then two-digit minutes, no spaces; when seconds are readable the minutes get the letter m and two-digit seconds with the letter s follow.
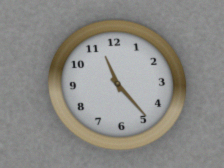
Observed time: 11h24
